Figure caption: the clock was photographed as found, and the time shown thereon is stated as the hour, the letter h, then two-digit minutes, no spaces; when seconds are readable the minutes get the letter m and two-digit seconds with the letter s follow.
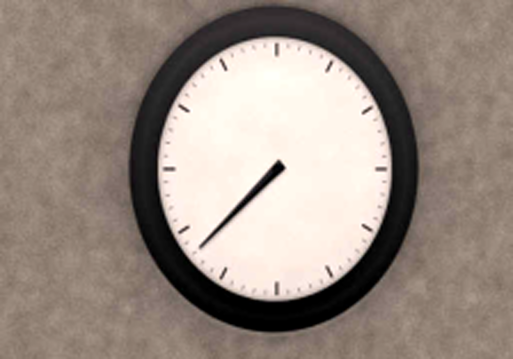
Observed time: 7h38
